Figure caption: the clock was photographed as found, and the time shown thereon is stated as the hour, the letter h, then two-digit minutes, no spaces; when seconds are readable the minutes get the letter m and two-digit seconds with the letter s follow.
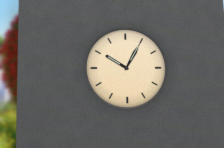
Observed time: 10h05
